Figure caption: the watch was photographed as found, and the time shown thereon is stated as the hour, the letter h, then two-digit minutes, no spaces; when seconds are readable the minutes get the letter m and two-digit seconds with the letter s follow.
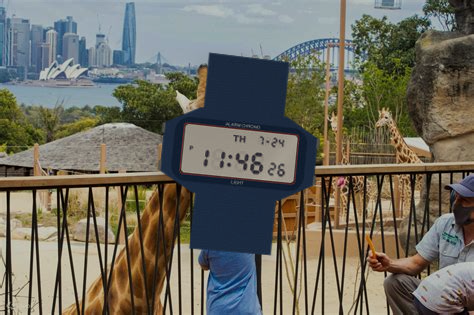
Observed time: 11h46m26s
